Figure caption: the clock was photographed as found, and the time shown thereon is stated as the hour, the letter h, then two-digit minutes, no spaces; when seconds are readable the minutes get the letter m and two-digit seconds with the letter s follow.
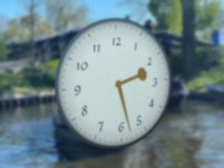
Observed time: 2h28
